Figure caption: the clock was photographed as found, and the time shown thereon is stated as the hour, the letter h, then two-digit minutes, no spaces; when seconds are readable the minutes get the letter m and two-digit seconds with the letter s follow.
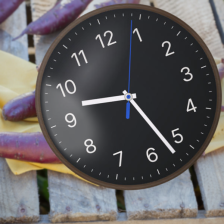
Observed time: 9h27m04s
